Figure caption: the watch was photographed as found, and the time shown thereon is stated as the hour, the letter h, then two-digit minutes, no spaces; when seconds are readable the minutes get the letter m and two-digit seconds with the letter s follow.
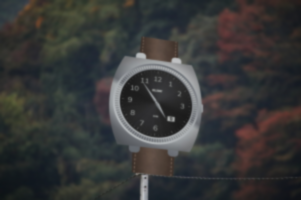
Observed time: 4h54
